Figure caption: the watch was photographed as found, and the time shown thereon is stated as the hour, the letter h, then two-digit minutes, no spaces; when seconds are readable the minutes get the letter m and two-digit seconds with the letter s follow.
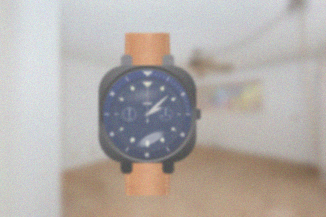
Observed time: 2h08
